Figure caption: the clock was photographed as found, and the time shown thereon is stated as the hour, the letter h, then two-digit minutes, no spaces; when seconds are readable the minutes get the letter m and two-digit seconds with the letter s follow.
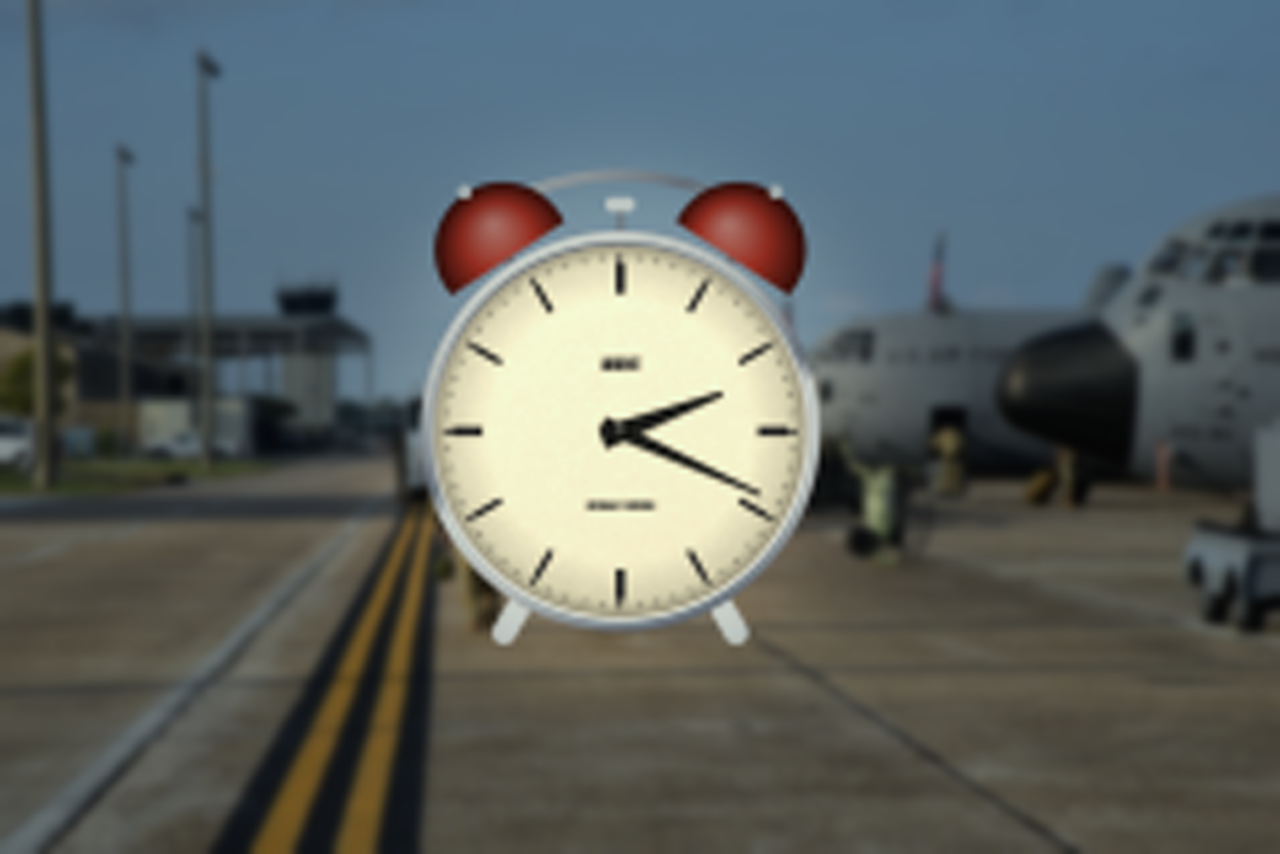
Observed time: 2h19
